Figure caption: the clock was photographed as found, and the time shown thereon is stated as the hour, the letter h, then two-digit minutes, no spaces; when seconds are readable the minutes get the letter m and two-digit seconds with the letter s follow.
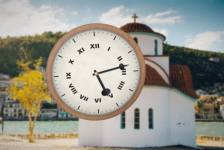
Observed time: 5h13
